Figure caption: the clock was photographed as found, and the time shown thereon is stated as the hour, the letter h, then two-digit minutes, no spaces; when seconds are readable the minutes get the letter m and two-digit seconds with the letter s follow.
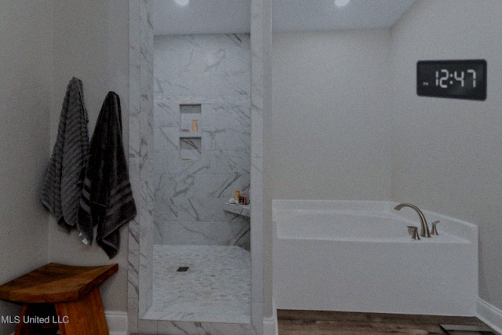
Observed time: 12h47
